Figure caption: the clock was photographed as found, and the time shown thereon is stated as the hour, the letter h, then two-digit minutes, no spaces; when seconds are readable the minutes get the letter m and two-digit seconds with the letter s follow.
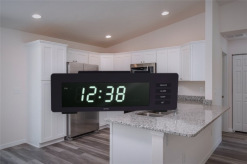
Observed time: 12h38
